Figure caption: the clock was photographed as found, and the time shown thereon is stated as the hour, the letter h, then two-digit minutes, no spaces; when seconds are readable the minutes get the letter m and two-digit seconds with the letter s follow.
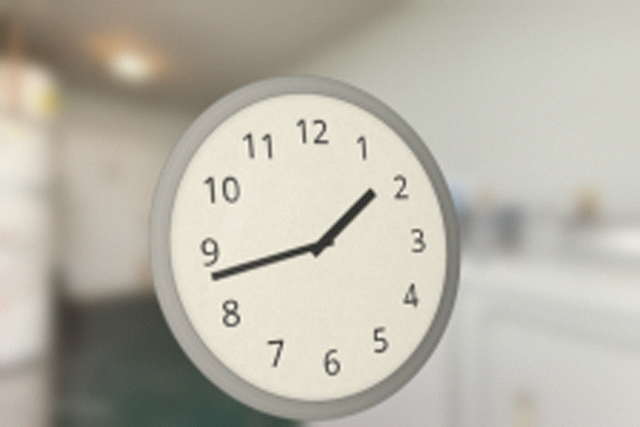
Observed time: 1h43
